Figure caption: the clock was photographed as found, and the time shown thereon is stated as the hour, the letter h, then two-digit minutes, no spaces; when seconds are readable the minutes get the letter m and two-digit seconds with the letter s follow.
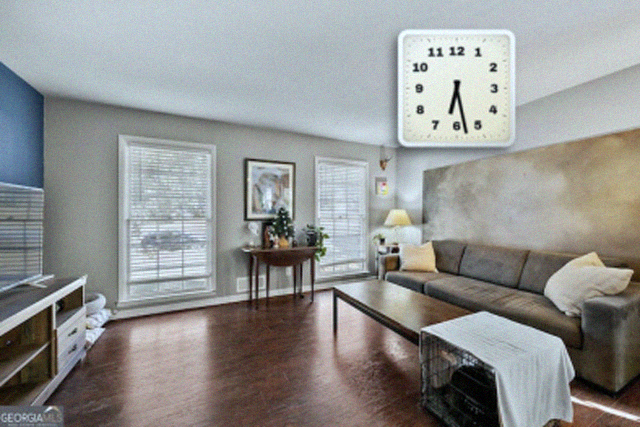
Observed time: 6h28
